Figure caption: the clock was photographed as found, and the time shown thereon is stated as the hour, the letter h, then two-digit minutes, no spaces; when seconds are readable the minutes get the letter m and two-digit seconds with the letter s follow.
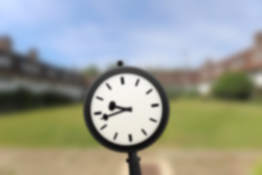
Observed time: 9h43
